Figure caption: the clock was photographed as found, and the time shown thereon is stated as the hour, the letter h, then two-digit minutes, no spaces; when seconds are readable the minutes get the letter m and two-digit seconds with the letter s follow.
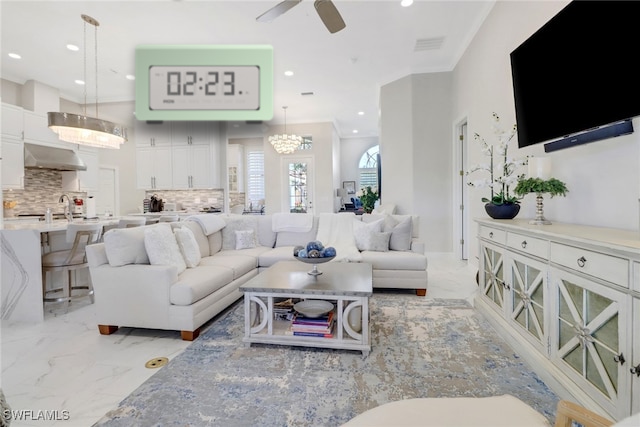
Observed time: 2h23
